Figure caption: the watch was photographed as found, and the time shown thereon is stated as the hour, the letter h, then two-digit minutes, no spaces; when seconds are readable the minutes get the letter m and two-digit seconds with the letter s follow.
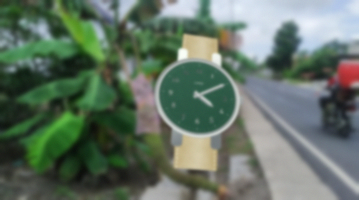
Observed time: 4h10
